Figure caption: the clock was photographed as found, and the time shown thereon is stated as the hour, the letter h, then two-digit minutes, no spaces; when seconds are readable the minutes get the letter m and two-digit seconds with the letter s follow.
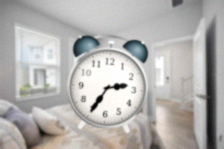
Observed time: 2h35
